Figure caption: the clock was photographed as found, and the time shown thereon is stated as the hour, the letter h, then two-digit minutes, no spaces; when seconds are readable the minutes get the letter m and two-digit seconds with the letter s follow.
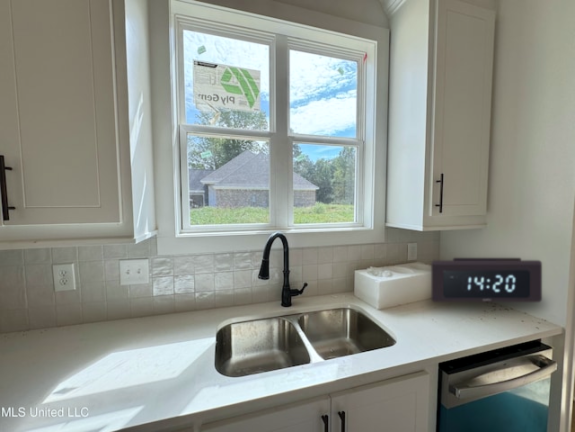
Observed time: 14h20
